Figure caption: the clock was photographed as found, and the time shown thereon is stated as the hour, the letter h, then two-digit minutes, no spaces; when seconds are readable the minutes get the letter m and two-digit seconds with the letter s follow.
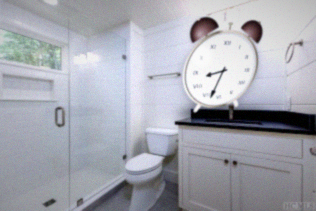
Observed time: 8h33
